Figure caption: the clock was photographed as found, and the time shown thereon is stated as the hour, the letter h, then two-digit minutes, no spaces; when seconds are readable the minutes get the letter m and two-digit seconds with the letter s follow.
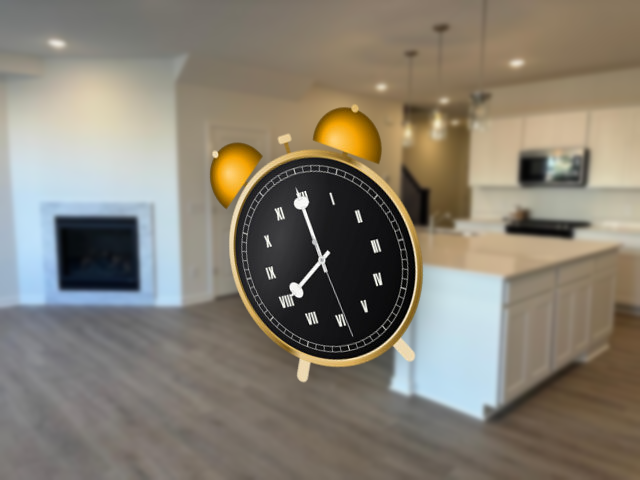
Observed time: 7h59m29s
